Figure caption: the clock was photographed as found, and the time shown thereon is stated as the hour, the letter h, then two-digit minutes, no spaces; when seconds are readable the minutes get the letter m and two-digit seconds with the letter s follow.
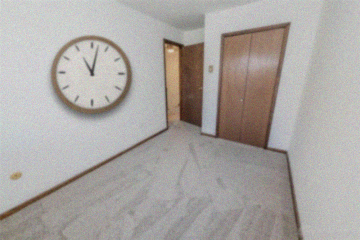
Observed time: 11h02
